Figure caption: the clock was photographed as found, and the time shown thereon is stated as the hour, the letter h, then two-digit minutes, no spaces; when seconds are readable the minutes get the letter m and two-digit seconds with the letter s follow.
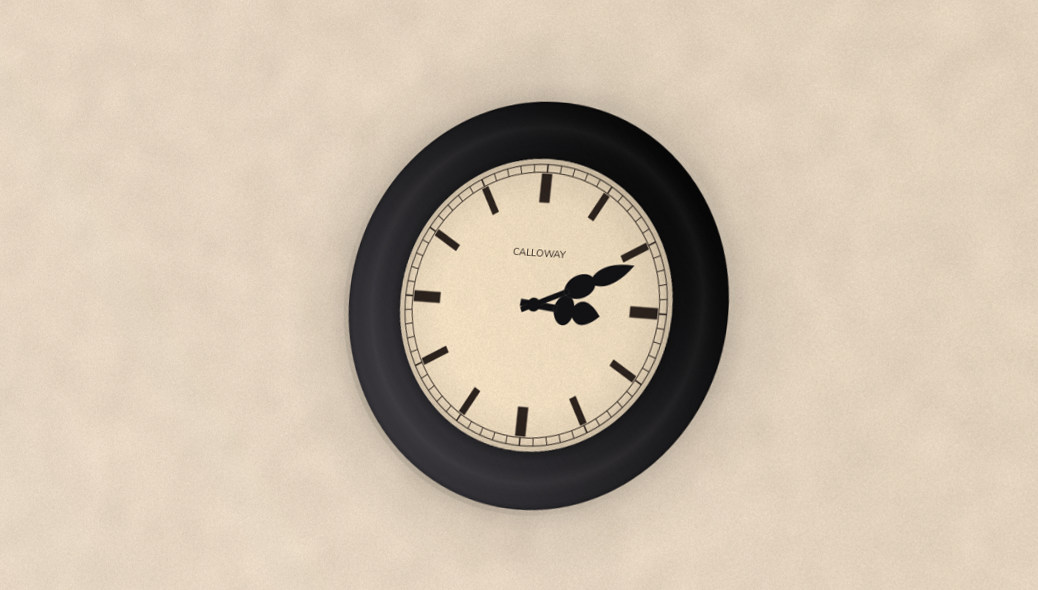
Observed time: 3h11
